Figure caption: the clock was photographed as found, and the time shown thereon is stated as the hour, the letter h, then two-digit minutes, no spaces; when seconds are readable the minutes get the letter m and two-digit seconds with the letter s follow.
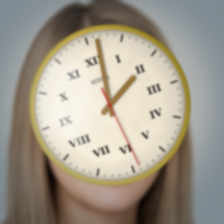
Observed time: 2h01m29s
